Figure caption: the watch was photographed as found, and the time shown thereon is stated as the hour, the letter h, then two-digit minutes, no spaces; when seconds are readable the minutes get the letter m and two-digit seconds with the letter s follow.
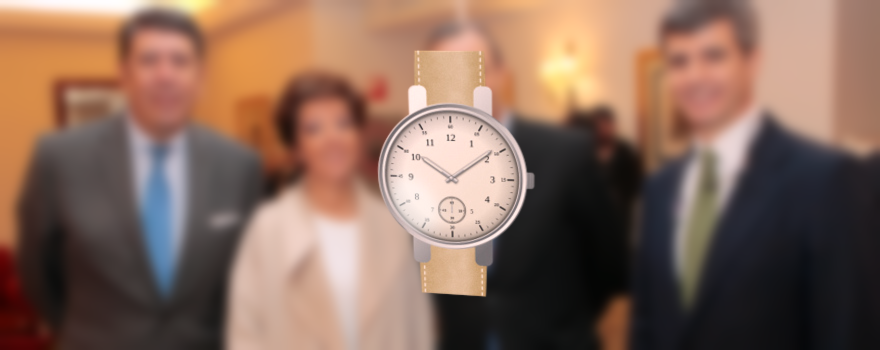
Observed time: 10h09
